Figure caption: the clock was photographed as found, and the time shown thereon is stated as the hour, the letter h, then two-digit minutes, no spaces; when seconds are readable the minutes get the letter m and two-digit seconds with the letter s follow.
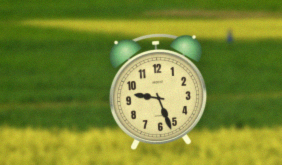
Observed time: 9h27
